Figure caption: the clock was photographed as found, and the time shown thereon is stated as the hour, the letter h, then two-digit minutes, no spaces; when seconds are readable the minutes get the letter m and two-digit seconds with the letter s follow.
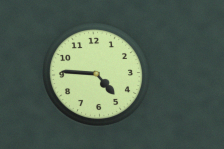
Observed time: 4h46
